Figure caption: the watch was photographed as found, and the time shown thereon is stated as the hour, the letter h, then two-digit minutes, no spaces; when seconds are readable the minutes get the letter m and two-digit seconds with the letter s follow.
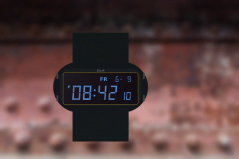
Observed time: 8h42m10s
